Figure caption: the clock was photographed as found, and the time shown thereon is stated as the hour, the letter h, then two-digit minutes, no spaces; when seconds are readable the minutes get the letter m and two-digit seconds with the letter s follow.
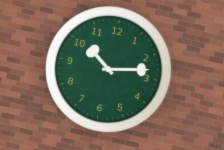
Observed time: 10h13
